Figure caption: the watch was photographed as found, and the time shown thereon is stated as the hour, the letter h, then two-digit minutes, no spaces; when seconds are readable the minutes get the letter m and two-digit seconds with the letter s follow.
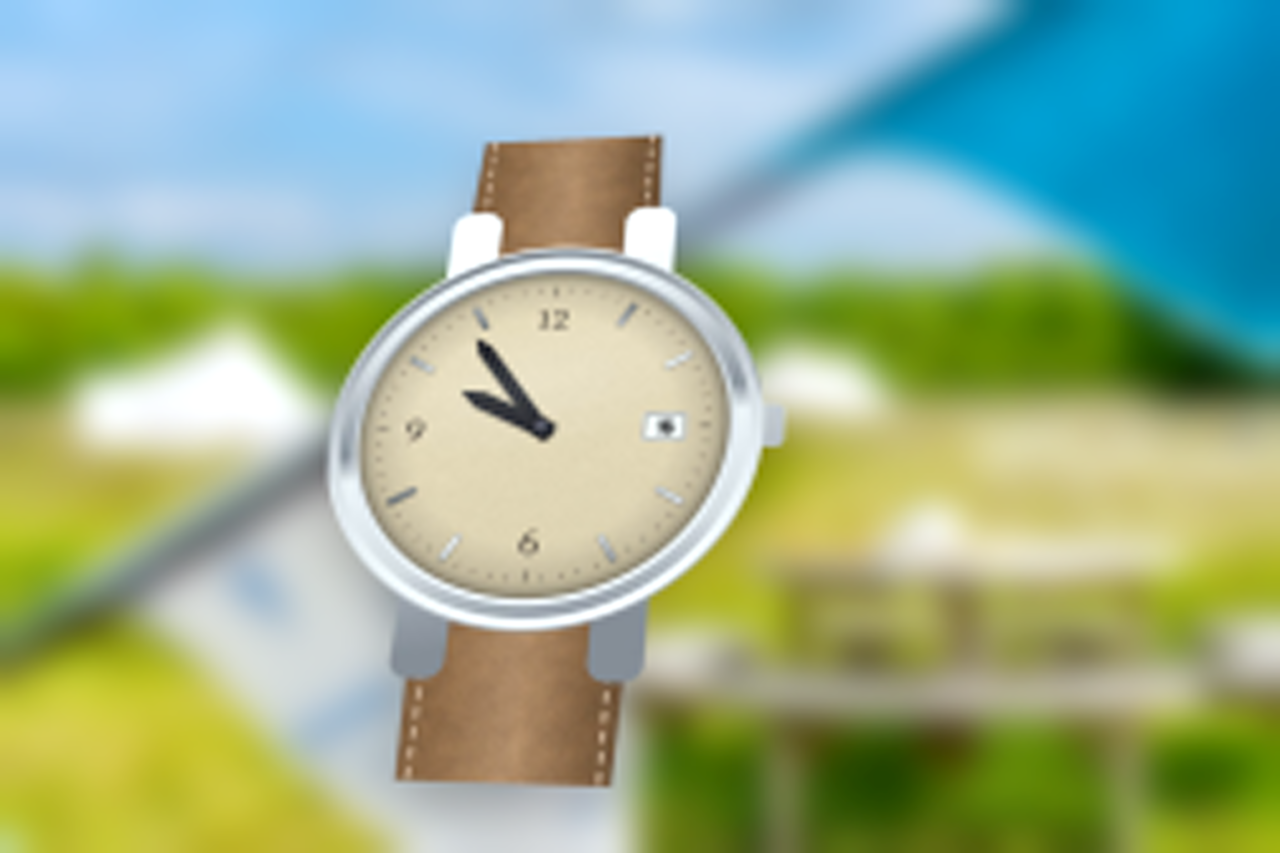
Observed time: 9h54
